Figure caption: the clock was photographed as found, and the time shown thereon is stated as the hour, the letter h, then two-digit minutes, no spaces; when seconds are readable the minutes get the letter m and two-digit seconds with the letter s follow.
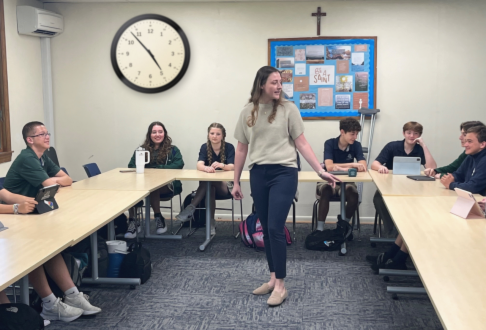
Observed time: 4h53
